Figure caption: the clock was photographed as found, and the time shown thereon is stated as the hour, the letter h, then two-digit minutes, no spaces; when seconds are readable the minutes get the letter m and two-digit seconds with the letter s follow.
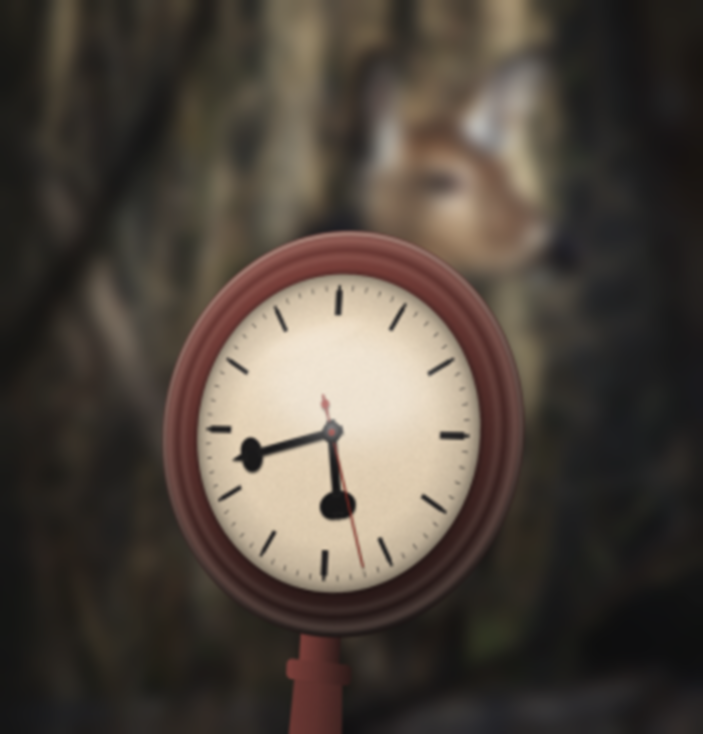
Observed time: 5h42m27s
